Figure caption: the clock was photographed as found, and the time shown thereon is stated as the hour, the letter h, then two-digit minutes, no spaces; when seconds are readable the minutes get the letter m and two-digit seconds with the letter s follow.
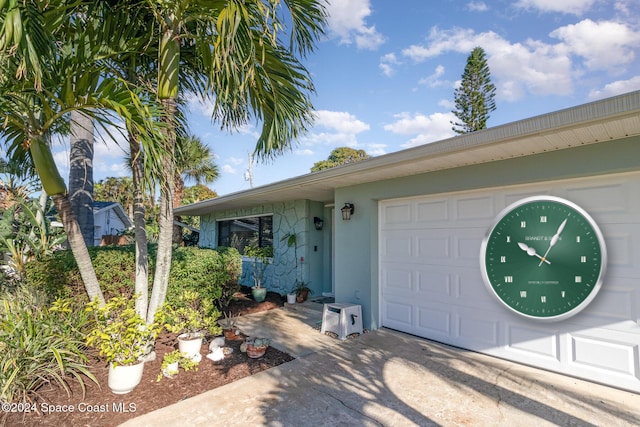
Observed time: 10h05
